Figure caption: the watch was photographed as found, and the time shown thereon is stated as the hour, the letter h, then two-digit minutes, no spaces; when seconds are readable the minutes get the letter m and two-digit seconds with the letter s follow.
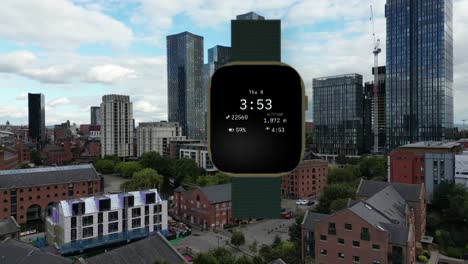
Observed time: 3h53
